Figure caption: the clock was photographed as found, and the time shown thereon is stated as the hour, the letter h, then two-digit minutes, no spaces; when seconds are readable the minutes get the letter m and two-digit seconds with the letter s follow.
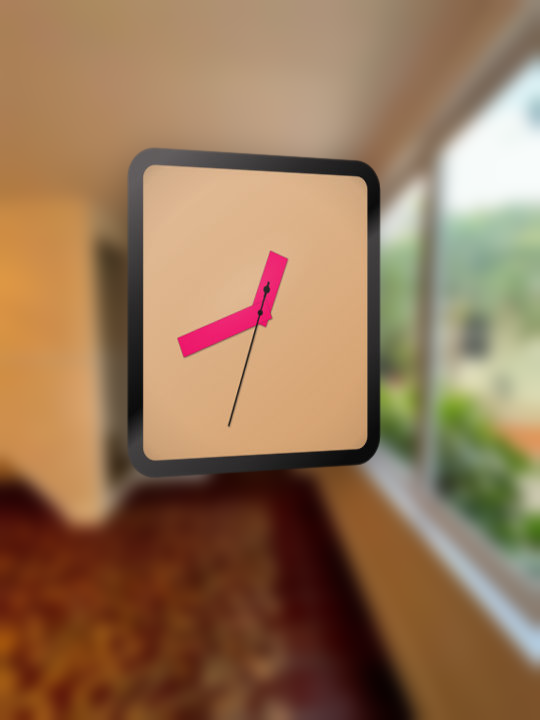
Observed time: 12h41m33s
